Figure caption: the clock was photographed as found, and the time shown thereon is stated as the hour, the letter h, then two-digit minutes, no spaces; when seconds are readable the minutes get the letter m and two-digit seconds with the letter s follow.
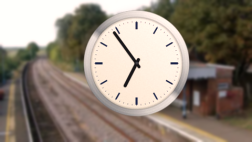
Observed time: 6h54
